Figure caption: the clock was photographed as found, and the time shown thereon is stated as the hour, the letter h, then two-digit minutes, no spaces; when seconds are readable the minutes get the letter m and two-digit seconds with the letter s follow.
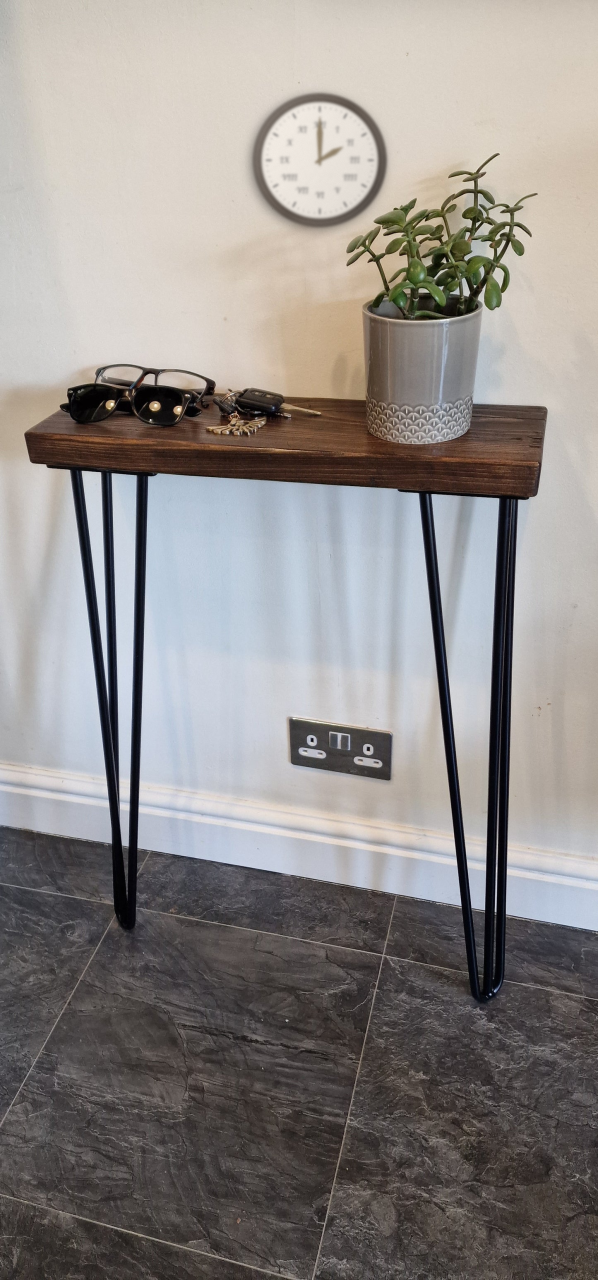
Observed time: 2h00
